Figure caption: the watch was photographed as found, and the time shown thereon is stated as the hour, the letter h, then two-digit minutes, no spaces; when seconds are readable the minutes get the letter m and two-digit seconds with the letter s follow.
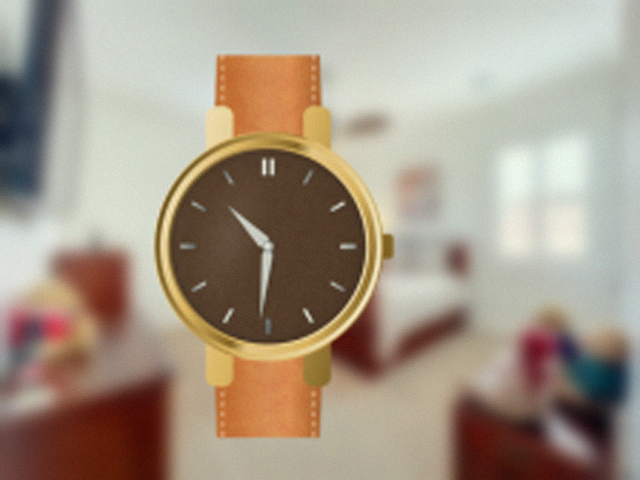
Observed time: 10h31
